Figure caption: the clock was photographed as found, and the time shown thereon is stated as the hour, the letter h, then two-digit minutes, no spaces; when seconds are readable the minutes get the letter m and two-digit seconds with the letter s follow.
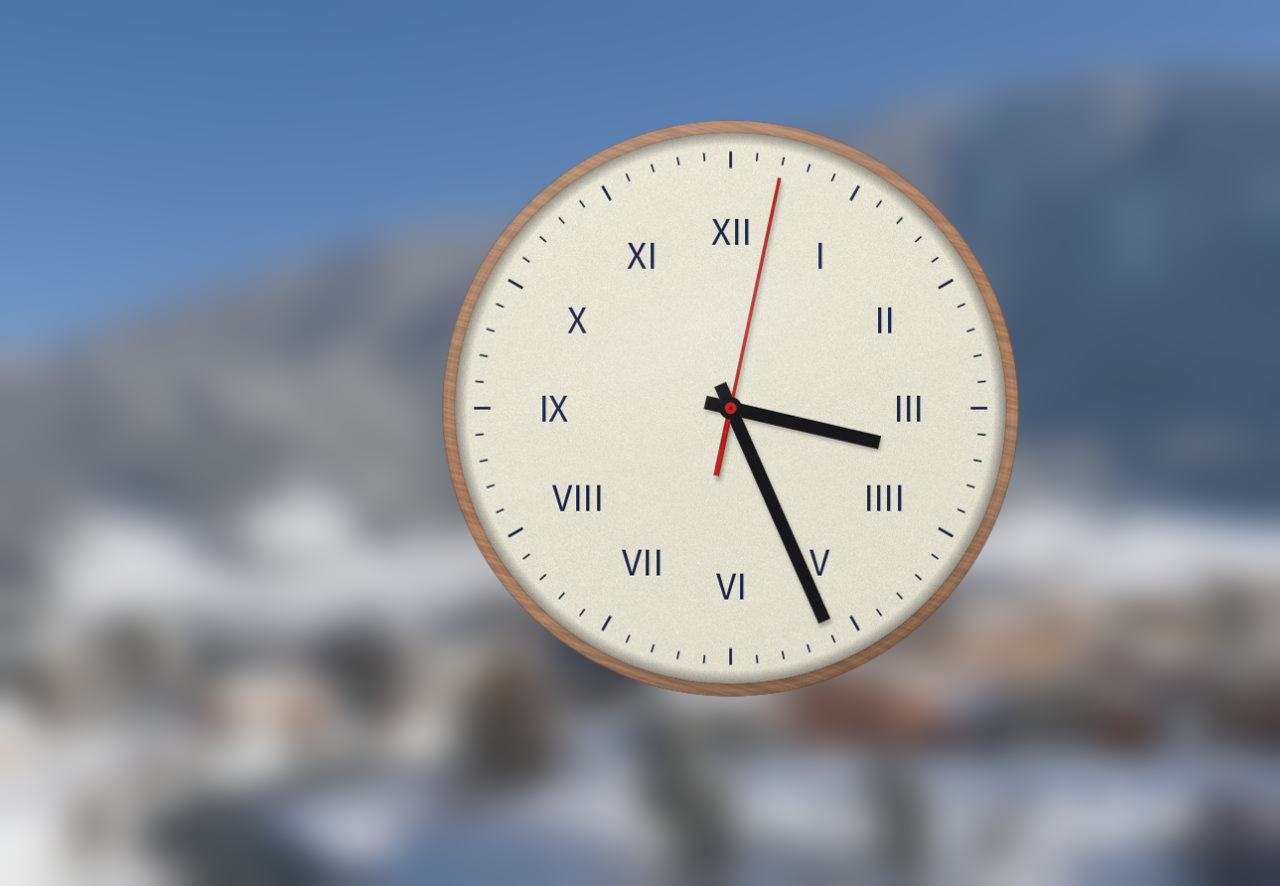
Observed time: 3h26m02s
